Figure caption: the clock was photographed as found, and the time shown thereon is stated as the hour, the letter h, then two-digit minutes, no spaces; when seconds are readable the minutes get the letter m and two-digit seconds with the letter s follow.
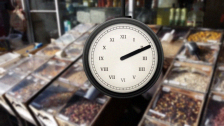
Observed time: 2h11
